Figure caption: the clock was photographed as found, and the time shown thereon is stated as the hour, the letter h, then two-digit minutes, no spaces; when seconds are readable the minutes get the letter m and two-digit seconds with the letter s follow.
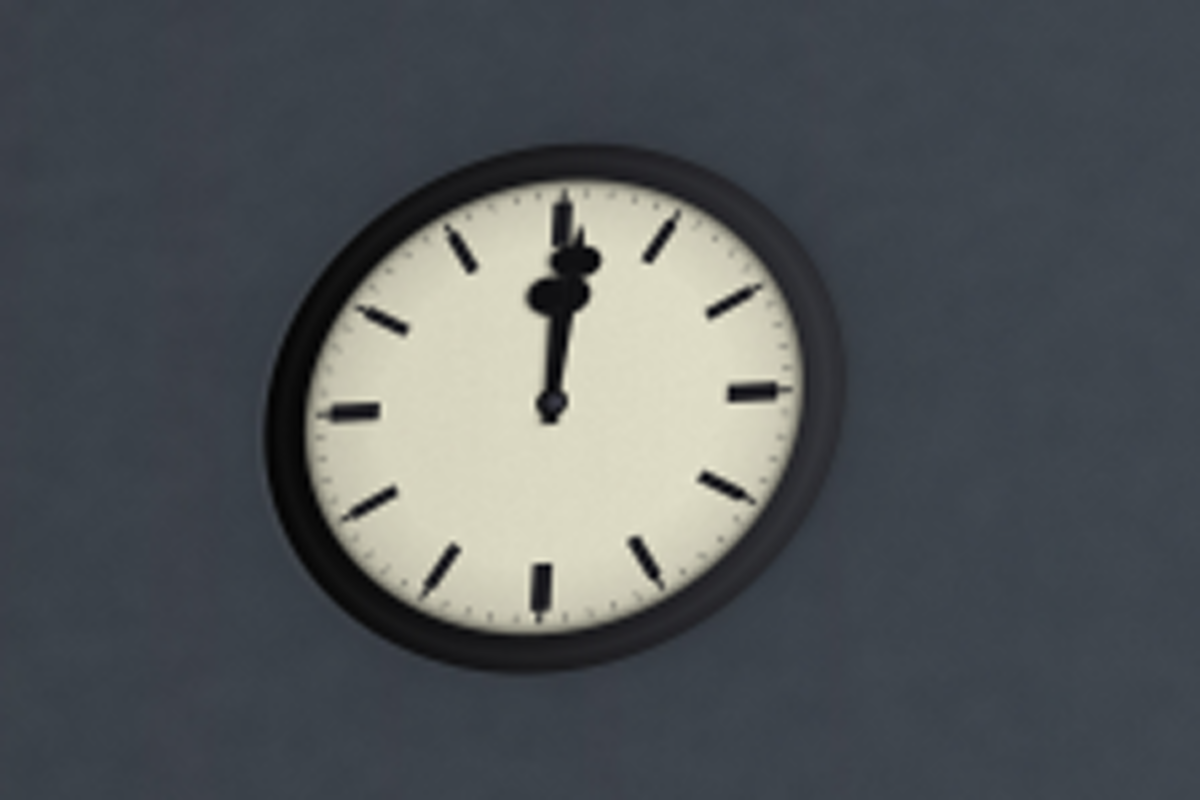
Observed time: 12h01
